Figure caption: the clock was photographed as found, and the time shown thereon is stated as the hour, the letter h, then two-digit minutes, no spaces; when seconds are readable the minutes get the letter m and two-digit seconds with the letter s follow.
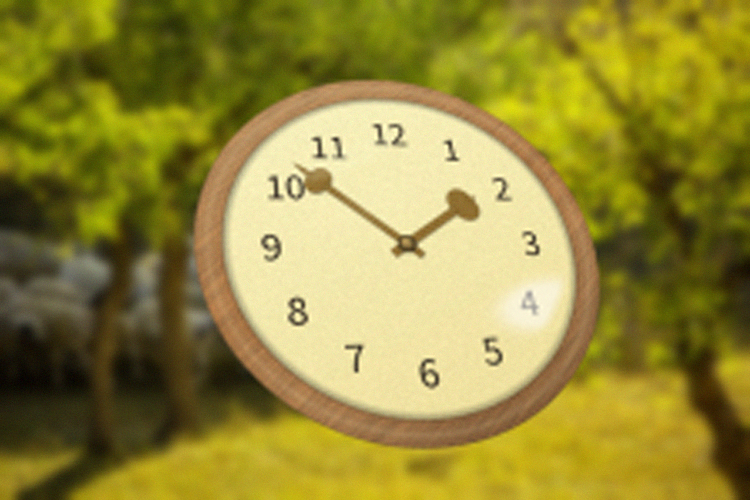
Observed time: 1h52
